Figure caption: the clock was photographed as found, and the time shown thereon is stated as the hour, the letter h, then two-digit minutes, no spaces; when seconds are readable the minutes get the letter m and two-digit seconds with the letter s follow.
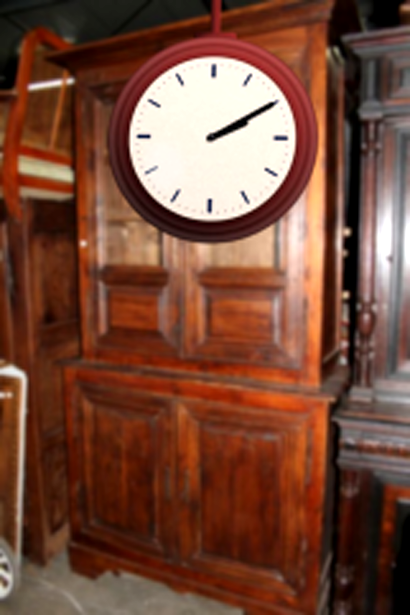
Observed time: 2h10
